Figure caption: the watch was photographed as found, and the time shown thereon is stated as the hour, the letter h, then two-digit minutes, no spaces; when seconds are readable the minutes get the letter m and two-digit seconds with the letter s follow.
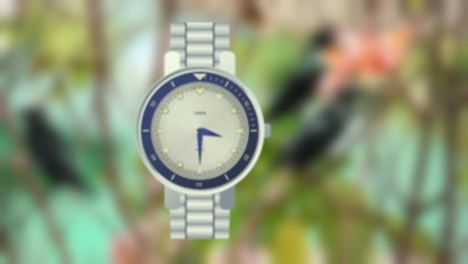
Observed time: 3h30
